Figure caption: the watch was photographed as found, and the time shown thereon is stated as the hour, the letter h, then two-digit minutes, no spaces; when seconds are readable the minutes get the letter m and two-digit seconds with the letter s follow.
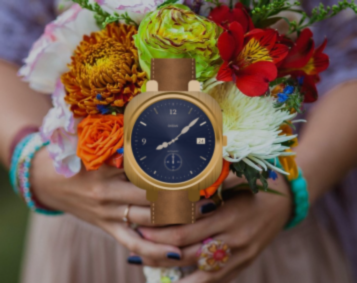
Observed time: 8h08
